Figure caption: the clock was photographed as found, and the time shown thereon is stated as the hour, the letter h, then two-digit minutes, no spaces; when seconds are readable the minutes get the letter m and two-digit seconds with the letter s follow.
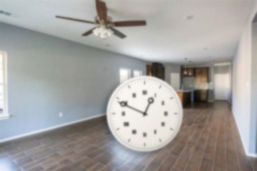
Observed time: 12h49
